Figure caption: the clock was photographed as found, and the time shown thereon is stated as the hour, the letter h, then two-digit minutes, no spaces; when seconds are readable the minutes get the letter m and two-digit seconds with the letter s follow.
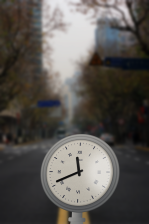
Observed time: 11h41
